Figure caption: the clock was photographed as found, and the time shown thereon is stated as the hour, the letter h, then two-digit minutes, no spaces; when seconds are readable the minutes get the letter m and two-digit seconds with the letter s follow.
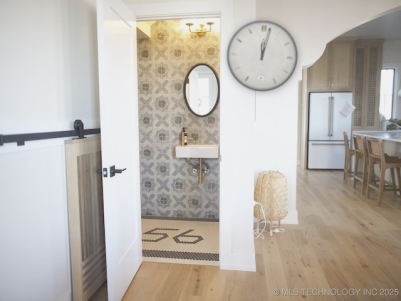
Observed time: 12h02
